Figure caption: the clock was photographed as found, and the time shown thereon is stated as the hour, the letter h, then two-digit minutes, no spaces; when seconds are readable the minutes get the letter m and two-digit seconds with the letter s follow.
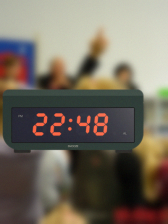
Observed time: 22h48
